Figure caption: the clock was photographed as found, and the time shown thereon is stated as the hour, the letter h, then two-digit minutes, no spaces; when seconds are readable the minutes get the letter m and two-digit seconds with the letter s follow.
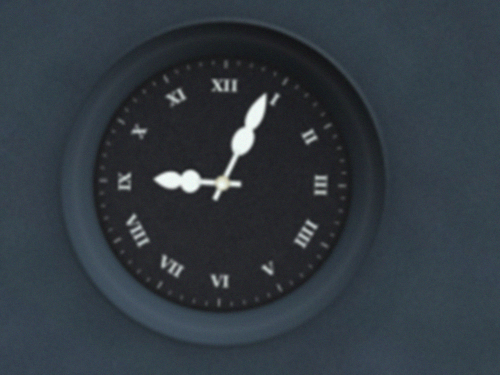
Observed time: 9h04
